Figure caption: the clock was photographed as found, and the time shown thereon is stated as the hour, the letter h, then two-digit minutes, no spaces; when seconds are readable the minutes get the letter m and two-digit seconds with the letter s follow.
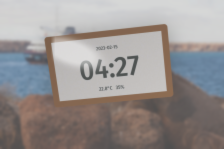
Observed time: 4h27
